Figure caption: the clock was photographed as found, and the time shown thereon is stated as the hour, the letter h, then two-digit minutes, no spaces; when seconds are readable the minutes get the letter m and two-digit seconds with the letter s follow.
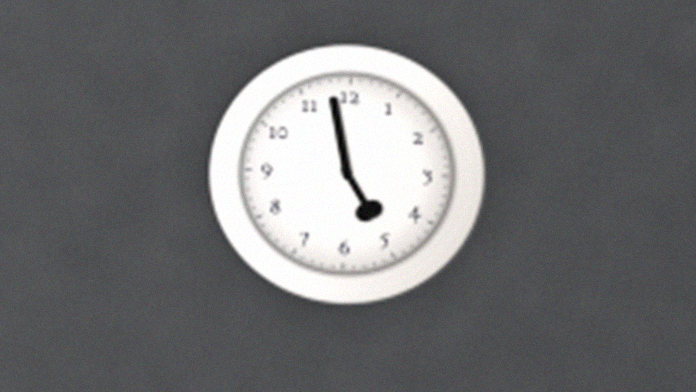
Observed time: 4h58
